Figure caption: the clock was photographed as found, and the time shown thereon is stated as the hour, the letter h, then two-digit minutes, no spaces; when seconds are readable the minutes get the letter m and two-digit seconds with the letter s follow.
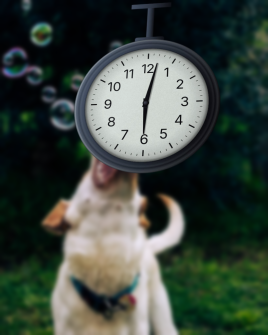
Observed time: 6h02
